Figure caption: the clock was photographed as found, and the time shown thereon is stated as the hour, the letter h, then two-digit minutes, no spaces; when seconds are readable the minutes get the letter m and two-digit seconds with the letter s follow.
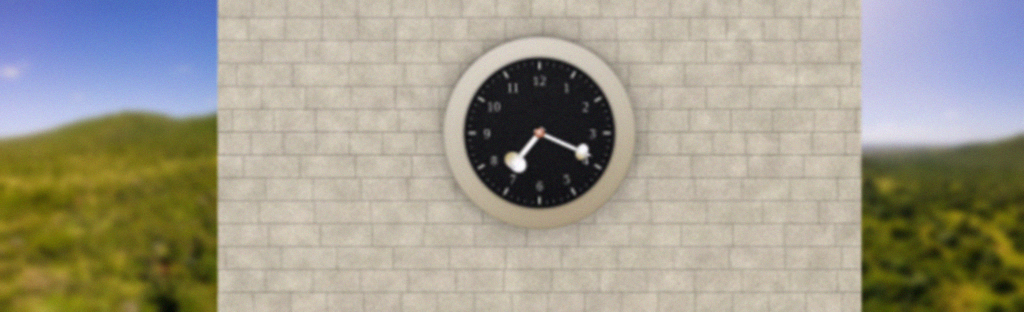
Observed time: 7h19
